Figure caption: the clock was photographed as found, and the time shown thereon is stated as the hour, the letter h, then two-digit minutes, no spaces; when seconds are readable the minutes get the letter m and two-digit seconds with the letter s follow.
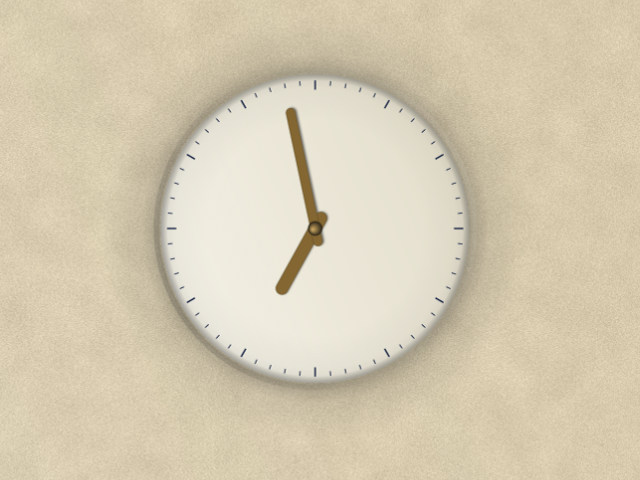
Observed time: 6h58
